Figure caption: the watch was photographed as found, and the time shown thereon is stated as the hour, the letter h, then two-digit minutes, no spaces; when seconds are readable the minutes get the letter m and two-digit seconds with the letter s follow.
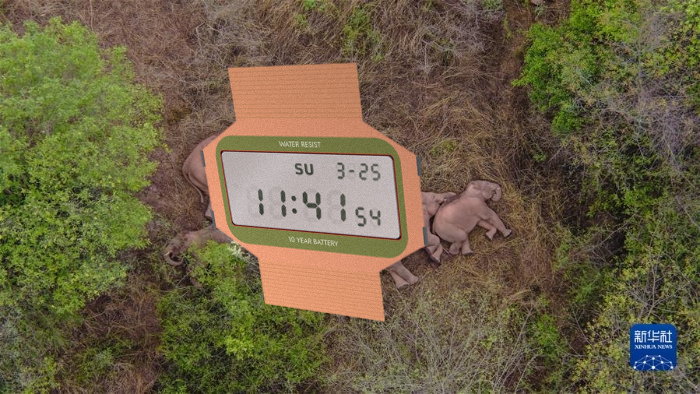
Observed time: 11h41m54s
